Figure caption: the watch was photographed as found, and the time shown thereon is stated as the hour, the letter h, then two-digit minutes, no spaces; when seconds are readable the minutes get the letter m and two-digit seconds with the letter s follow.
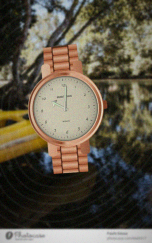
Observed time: 10h01
